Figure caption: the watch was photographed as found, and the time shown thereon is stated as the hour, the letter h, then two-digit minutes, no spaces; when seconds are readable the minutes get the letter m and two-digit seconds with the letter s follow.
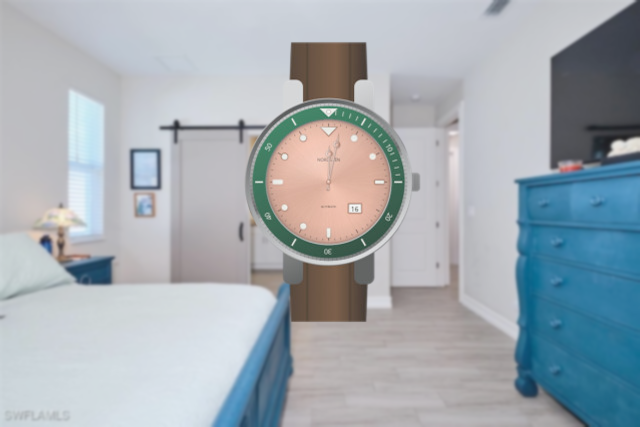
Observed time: 12h02
